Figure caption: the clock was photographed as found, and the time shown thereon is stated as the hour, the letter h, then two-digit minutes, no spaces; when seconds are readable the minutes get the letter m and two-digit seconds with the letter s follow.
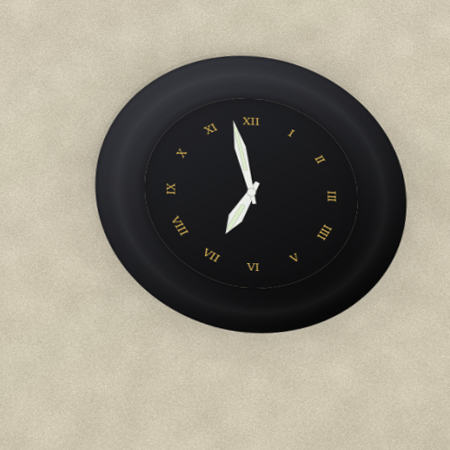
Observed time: 6h58
